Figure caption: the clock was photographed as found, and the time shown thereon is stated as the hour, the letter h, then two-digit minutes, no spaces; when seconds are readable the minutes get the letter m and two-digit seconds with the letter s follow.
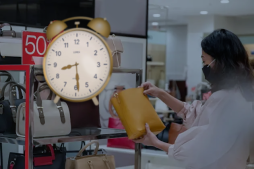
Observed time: 8h29
